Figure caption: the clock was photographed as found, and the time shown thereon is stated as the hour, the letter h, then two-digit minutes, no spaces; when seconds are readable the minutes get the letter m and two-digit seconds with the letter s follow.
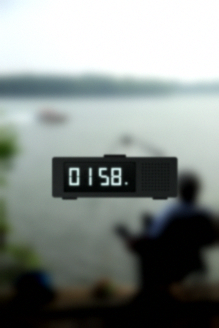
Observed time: 1h58
